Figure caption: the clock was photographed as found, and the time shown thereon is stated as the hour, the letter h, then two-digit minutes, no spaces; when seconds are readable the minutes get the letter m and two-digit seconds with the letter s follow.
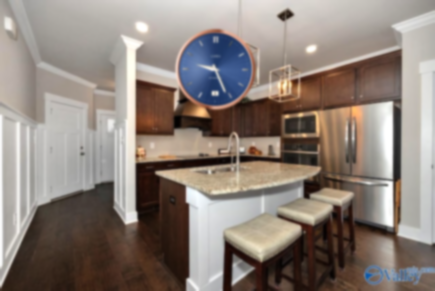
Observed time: 9h26
